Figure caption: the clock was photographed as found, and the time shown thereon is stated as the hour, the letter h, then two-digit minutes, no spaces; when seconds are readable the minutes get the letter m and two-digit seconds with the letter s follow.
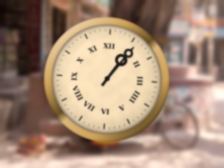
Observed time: 1h06
